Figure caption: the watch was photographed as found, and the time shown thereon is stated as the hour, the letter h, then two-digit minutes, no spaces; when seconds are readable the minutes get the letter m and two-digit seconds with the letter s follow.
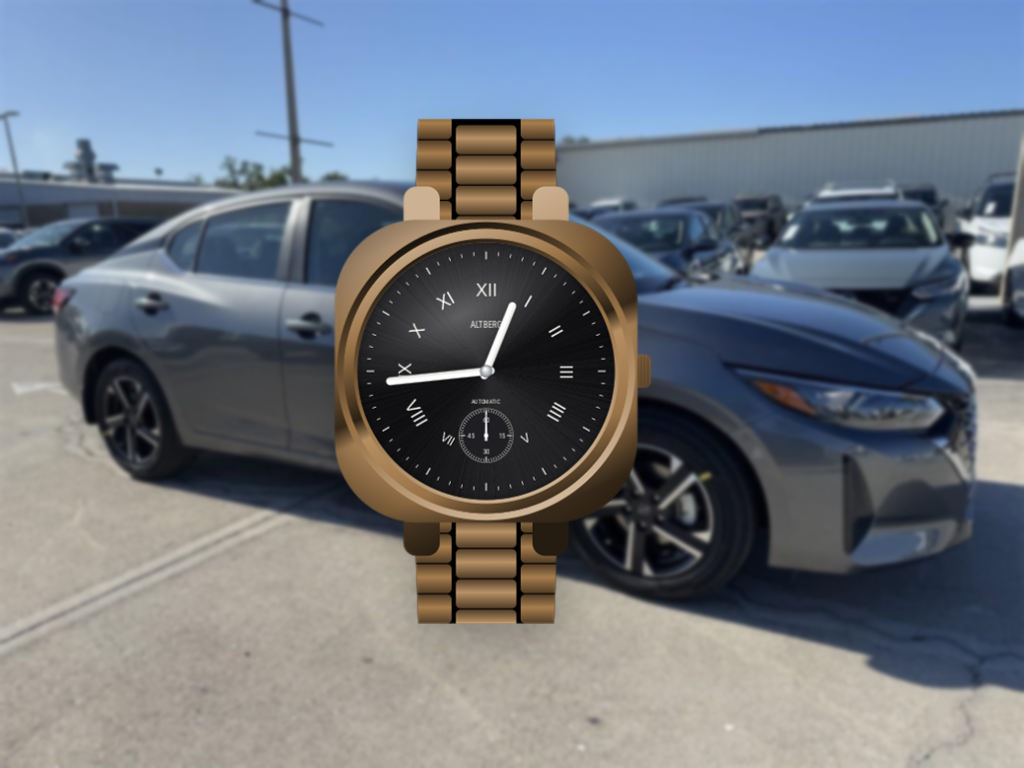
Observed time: 12h44
